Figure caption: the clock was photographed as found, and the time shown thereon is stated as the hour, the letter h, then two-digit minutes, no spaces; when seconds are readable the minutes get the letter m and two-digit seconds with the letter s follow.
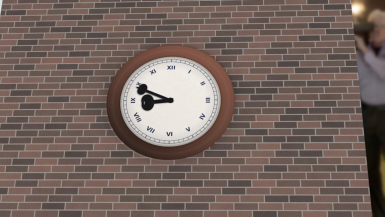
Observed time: 8h49
